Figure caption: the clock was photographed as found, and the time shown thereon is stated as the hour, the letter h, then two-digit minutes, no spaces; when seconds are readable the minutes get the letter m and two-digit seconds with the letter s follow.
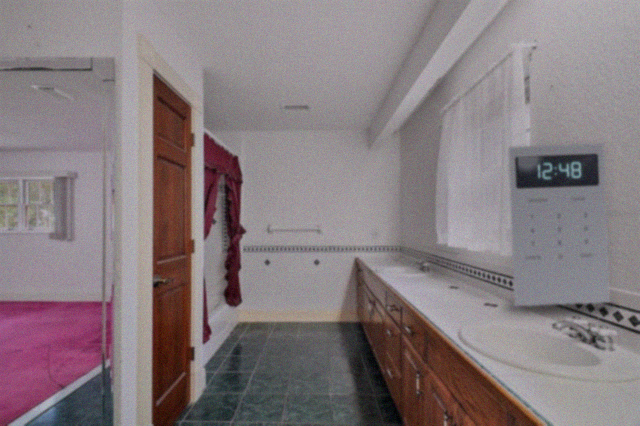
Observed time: 12h48
